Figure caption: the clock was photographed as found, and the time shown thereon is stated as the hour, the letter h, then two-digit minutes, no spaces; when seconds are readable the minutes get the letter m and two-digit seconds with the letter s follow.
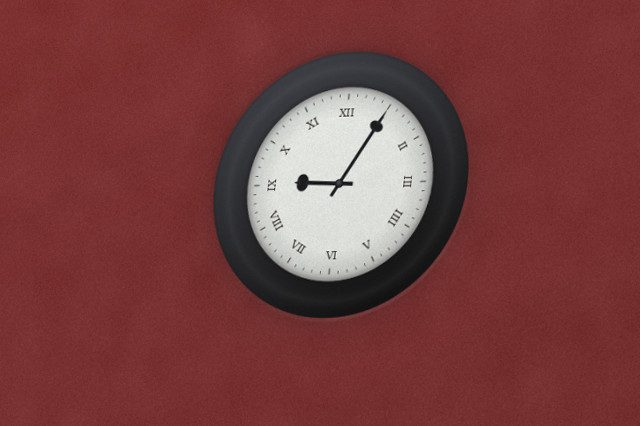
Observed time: 9h05
